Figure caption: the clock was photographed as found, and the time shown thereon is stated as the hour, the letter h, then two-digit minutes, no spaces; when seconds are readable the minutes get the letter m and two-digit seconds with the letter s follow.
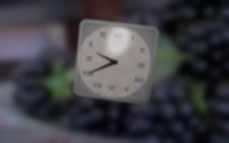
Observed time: 9h40
